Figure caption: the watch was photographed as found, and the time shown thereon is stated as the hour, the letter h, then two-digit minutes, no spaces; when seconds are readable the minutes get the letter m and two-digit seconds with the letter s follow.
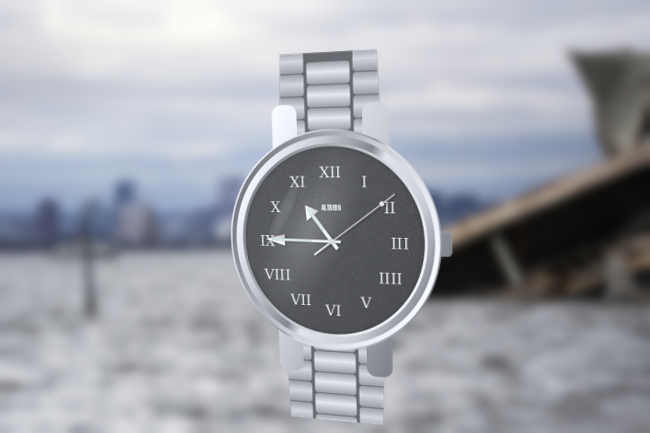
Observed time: 10h45m09s
